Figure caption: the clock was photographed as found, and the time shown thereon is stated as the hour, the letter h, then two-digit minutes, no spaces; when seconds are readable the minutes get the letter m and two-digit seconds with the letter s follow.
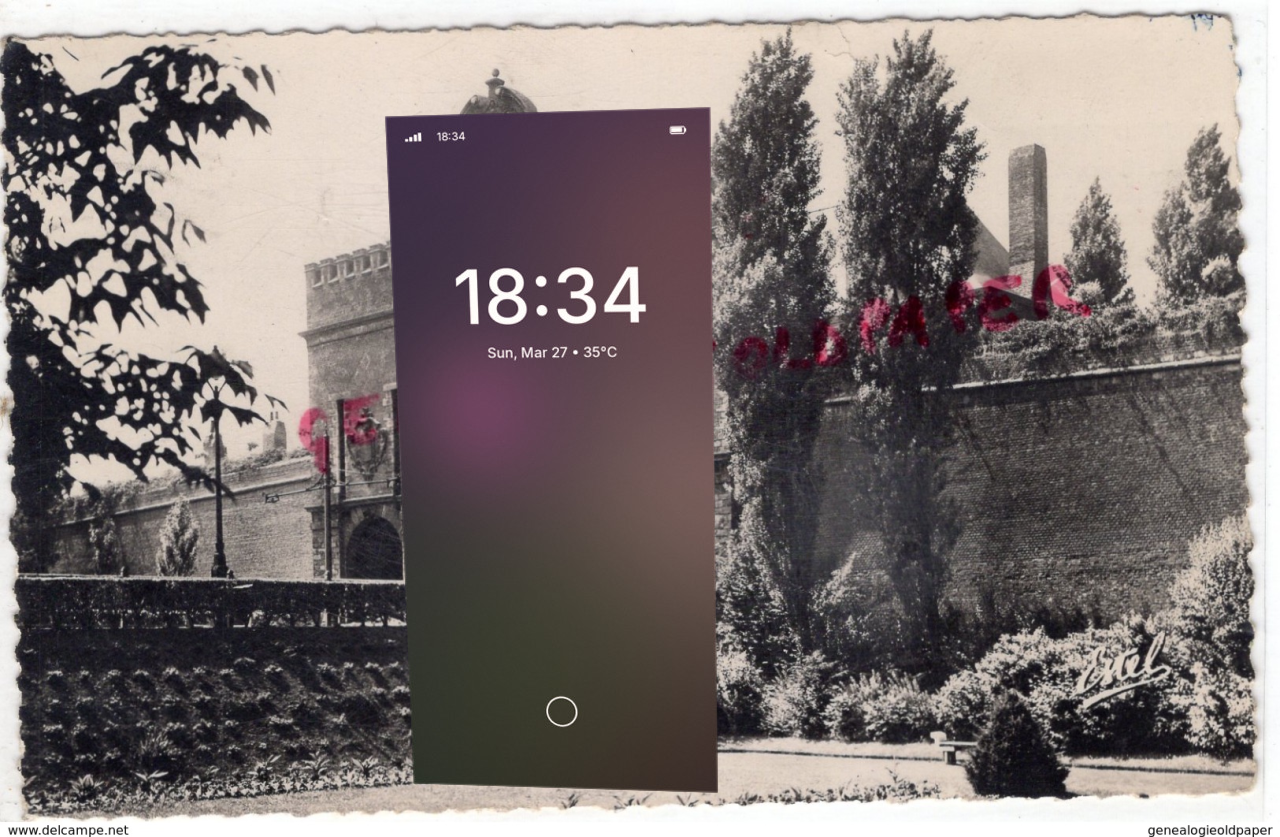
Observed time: 18h34
